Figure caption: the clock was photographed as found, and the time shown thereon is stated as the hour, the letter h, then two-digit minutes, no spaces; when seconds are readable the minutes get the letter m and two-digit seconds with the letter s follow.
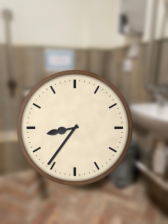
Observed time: 8h36
